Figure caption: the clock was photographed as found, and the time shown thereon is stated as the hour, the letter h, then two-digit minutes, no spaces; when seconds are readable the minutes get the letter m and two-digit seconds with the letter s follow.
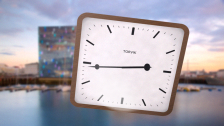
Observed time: 2h44
